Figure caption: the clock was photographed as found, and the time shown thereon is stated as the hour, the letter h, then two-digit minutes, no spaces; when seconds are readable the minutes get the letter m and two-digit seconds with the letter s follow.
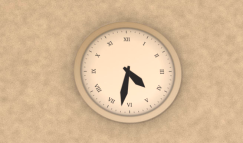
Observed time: 4h32
